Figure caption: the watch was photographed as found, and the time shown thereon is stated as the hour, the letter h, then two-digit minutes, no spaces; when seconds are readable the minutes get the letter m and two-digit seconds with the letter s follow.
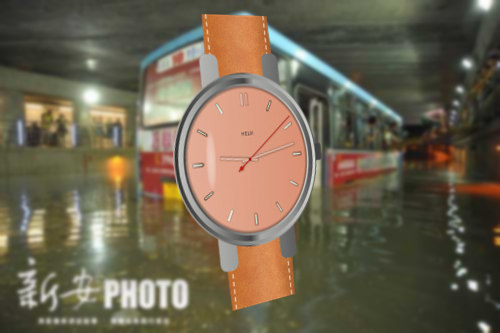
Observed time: 9h13m09s
